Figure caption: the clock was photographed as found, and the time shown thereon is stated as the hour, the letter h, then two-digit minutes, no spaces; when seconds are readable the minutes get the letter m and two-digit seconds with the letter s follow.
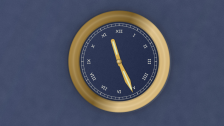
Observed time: 11h26
